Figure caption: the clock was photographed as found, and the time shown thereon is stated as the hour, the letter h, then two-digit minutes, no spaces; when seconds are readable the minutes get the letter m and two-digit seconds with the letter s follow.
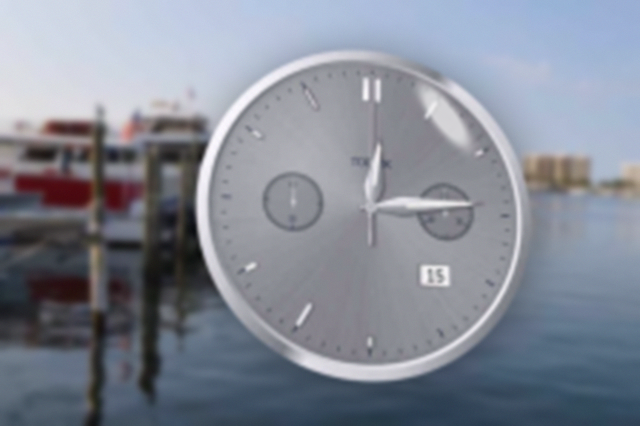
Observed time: 12h14
